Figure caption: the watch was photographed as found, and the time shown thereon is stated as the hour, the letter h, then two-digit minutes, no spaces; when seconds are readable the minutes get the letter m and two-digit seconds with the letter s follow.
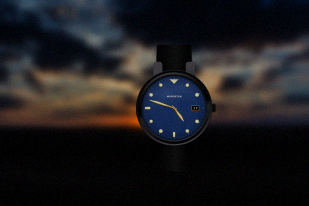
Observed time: 4h48
